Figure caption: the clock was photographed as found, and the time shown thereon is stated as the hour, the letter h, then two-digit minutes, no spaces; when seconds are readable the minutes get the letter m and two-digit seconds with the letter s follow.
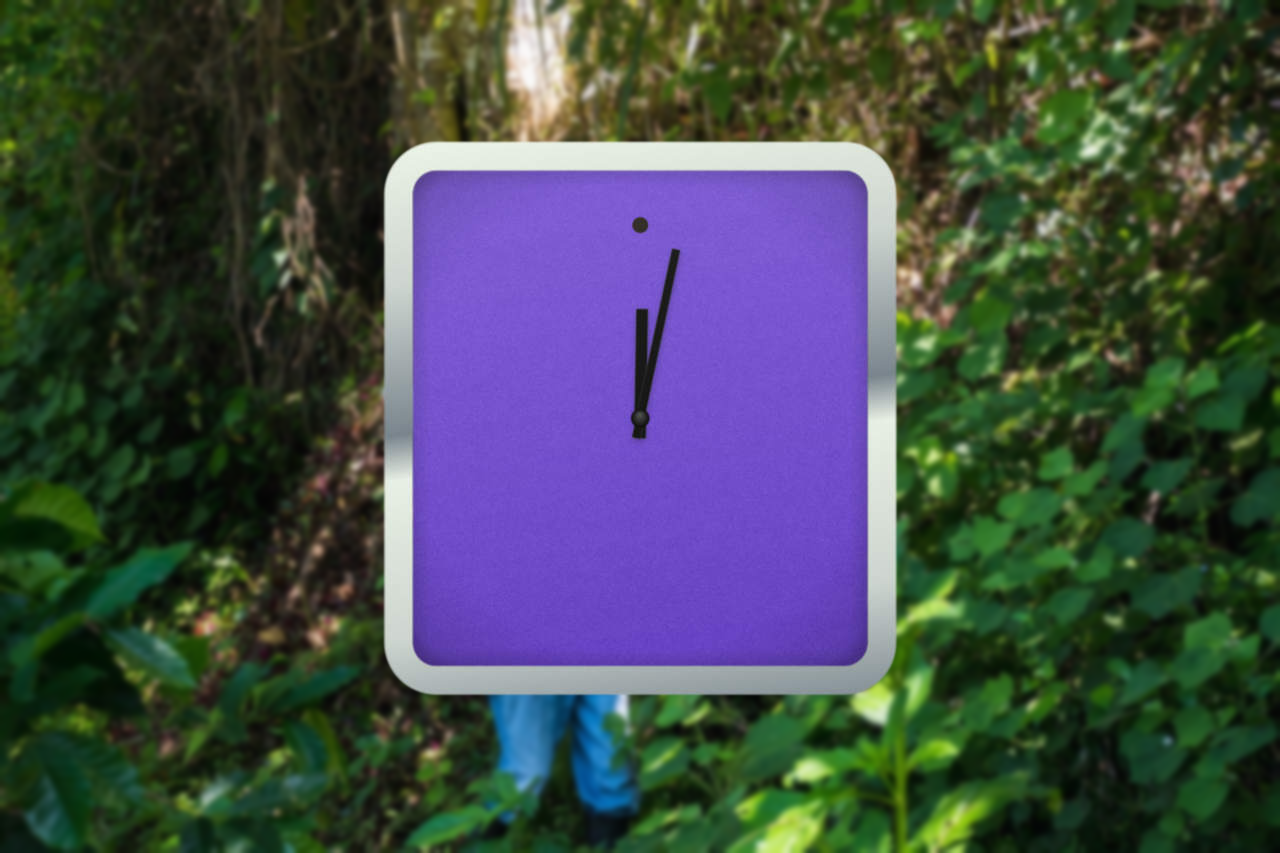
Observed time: 12h02
